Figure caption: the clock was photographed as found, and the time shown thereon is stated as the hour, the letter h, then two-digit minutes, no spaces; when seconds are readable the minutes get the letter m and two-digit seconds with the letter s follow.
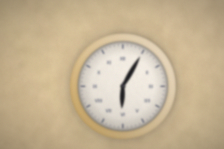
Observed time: 6h05
